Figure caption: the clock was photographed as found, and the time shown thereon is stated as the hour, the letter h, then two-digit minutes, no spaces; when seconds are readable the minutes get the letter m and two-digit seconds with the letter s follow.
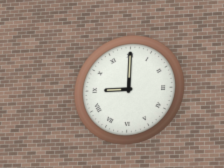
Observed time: 9h00
